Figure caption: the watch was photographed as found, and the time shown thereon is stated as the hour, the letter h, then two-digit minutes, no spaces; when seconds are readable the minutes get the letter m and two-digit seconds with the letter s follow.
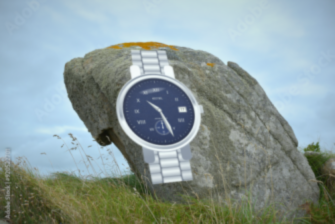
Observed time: 10h27
